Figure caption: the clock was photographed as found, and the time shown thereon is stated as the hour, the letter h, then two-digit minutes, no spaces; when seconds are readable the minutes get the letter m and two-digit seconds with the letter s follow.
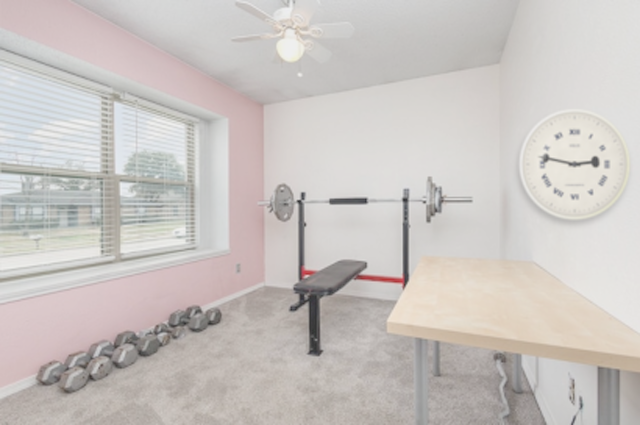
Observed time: 2h47
